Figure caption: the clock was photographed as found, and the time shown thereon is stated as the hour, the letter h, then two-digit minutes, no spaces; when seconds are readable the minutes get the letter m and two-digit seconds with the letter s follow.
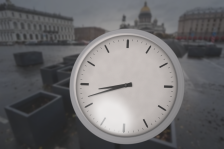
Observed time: 8h42
